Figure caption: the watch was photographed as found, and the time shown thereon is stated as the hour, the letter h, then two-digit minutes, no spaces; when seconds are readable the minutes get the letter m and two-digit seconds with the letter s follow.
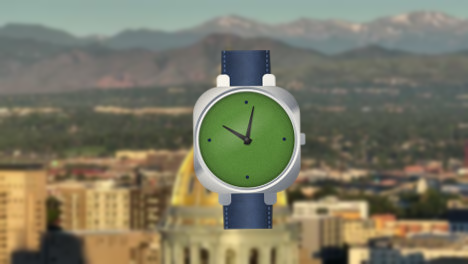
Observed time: 10h02
